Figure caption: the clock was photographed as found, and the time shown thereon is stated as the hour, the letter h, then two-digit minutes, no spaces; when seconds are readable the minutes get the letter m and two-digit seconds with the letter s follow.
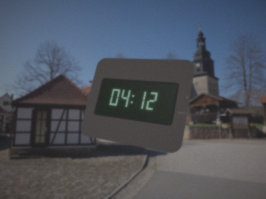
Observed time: 4h12
